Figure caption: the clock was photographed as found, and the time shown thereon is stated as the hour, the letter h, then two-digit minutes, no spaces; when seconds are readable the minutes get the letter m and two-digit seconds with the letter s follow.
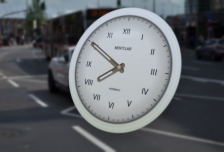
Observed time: 7h50
